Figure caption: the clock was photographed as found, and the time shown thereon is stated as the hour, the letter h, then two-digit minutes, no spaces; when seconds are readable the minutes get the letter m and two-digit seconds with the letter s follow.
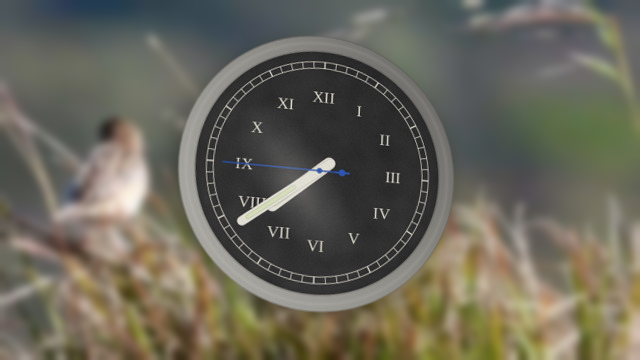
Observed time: 7h38m45s
